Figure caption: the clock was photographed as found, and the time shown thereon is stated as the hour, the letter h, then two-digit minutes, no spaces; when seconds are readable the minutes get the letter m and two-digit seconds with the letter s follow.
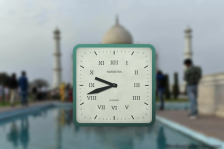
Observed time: 9h42
